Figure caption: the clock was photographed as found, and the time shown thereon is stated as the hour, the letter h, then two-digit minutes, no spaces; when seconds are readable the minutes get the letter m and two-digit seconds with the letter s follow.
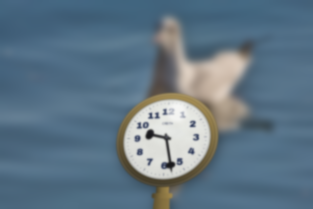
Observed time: 9h28
